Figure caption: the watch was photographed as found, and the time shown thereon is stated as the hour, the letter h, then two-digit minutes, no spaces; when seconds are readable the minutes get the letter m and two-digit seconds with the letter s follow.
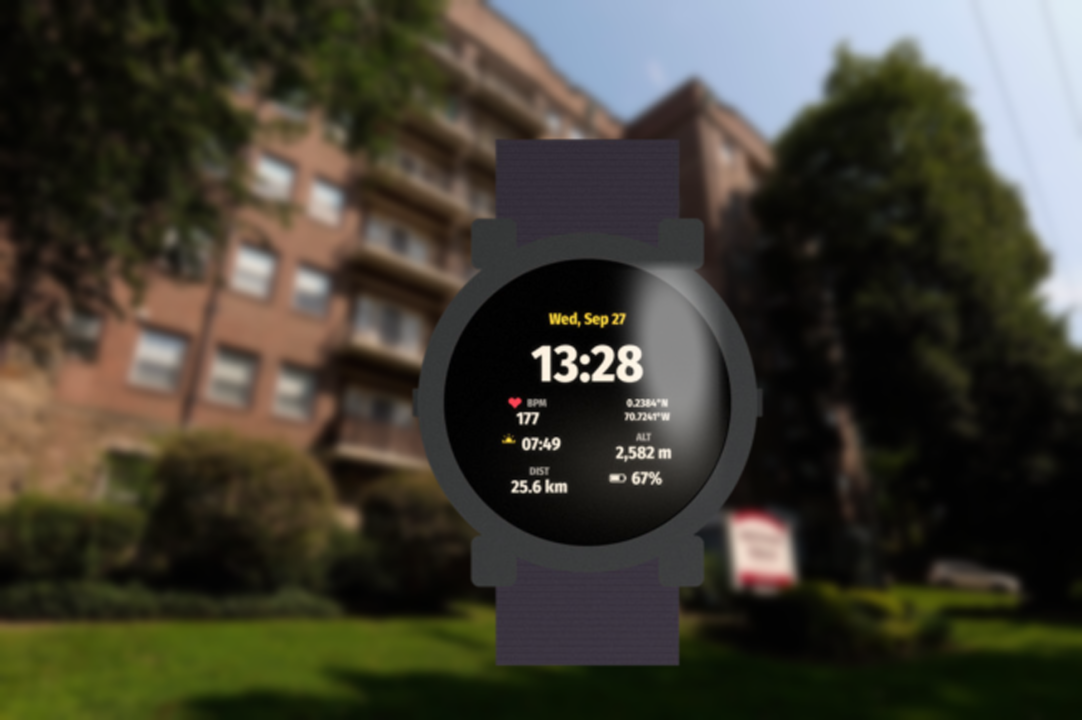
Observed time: 13h28
